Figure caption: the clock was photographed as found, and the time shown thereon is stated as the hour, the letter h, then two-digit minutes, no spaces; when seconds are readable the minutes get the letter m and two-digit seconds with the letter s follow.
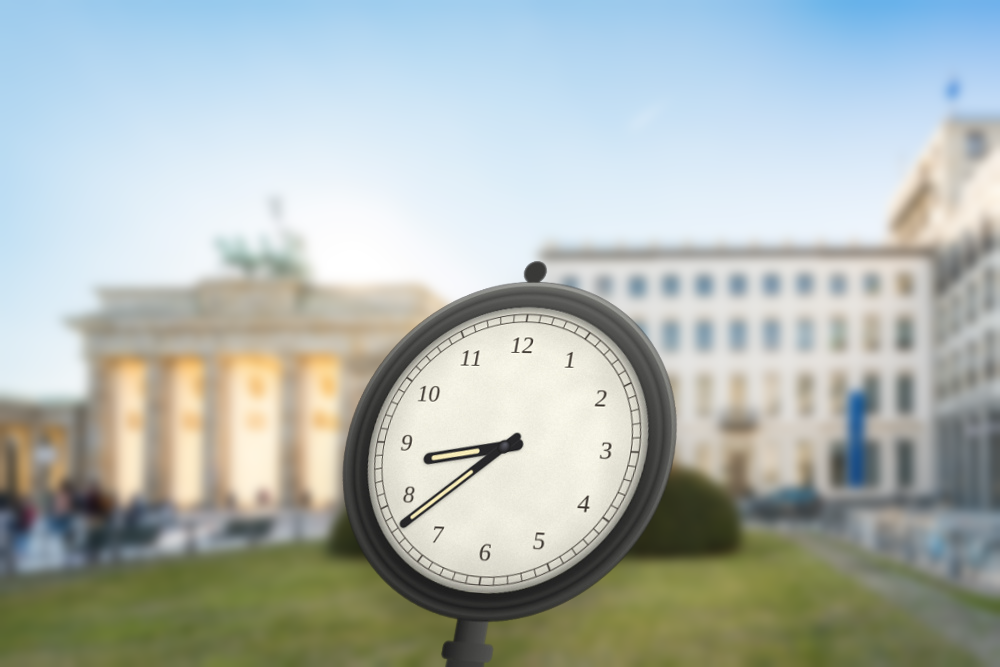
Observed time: 8h38
